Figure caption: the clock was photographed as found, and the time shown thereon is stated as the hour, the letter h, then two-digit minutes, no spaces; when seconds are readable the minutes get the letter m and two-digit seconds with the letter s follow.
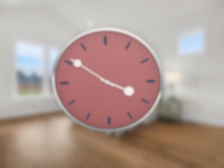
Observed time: 3h51
